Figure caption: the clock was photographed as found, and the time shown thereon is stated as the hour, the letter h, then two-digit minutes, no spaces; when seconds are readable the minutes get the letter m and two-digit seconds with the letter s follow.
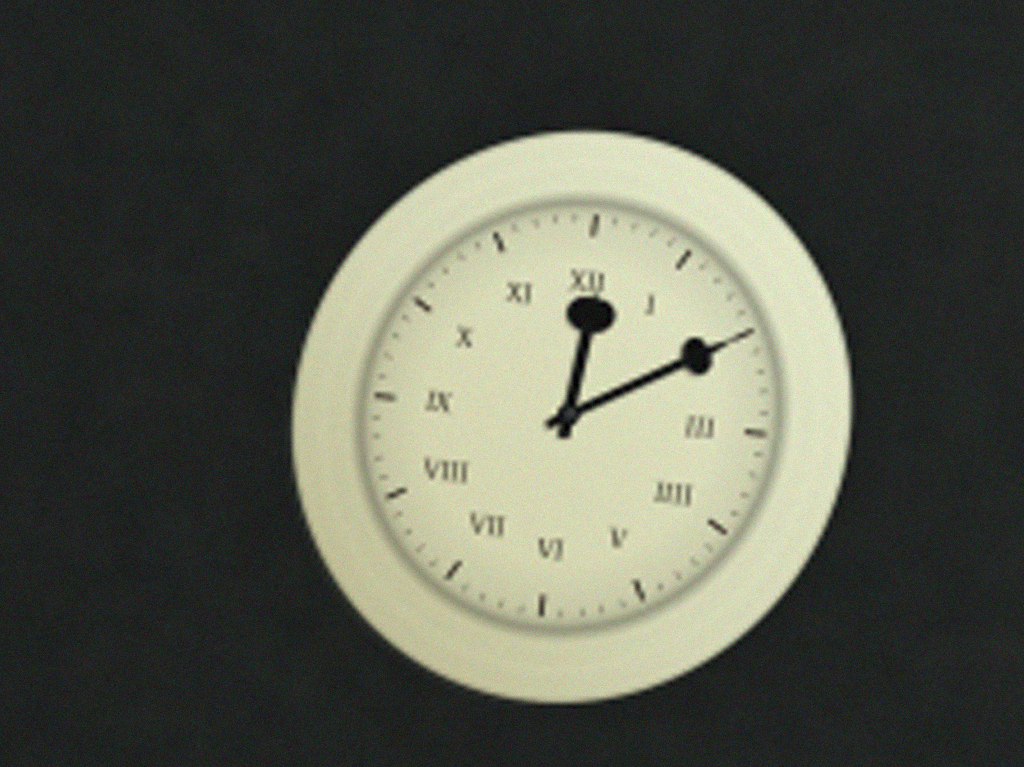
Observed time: 12h10
